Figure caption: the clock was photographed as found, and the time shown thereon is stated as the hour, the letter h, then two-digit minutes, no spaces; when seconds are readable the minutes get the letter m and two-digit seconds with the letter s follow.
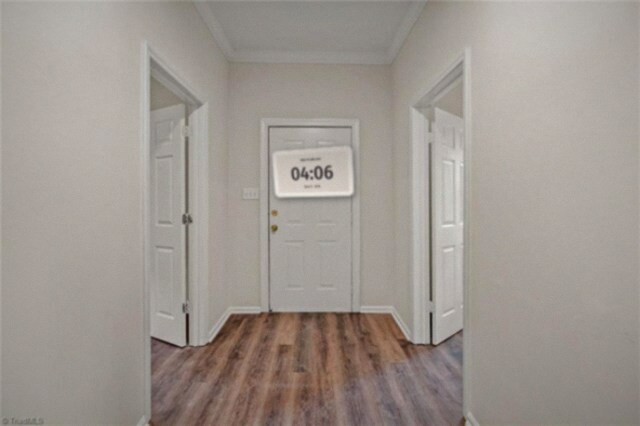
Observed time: 4h06
